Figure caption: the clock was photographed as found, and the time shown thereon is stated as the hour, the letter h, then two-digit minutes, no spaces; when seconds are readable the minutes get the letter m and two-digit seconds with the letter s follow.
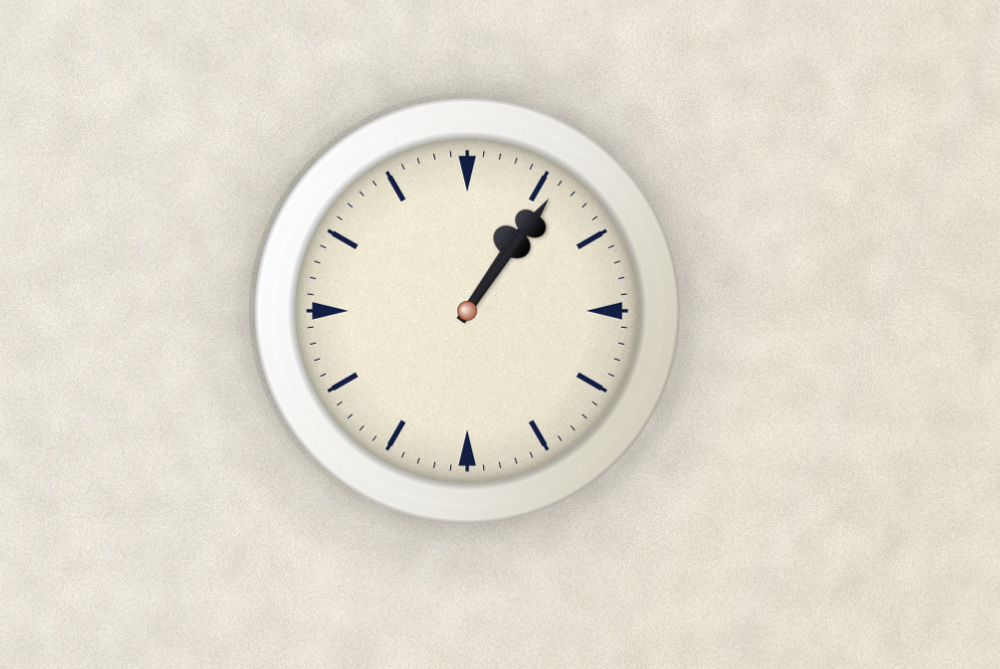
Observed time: 1h06
